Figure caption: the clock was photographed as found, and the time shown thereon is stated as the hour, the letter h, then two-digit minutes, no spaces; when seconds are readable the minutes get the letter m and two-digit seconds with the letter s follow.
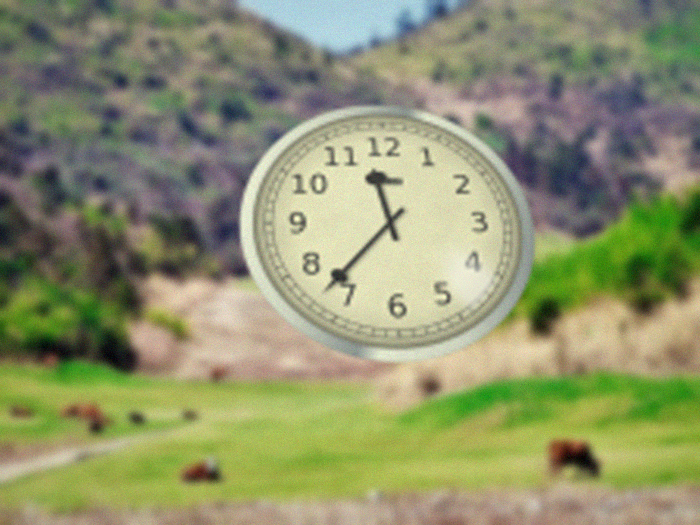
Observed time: 11h37
